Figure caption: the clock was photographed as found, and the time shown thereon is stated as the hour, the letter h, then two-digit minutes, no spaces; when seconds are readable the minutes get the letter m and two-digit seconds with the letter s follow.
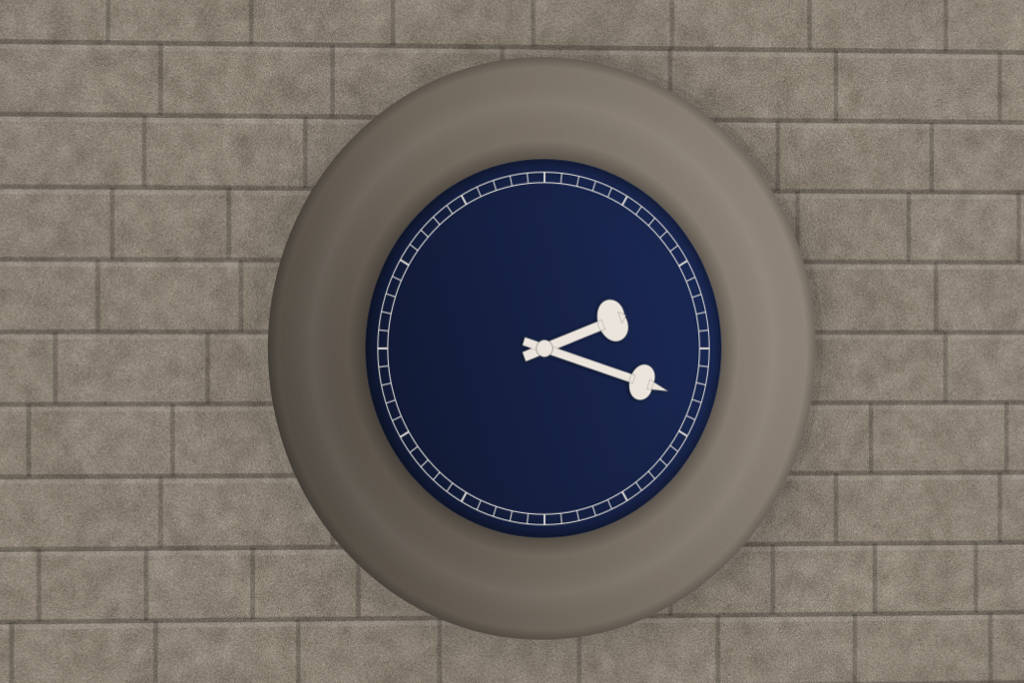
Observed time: 2h18
